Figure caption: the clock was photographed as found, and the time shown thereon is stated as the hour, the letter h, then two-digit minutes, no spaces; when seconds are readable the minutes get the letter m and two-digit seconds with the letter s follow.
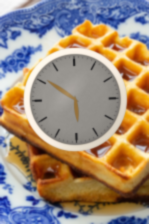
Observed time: 5h51
